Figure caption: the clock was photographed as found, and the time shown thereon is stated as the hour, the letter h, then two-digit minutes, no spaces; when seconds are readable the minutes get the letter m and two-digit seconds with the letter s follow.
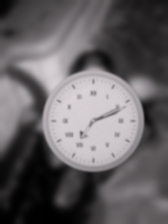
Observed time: 7h11
